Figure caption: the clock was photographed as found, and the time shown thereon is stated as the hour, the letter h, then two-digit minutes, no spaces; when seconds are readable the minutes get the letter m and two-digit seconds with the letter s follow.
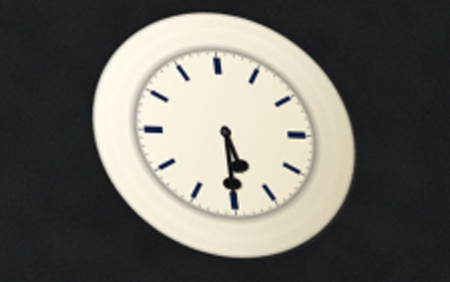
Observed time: 5h30
